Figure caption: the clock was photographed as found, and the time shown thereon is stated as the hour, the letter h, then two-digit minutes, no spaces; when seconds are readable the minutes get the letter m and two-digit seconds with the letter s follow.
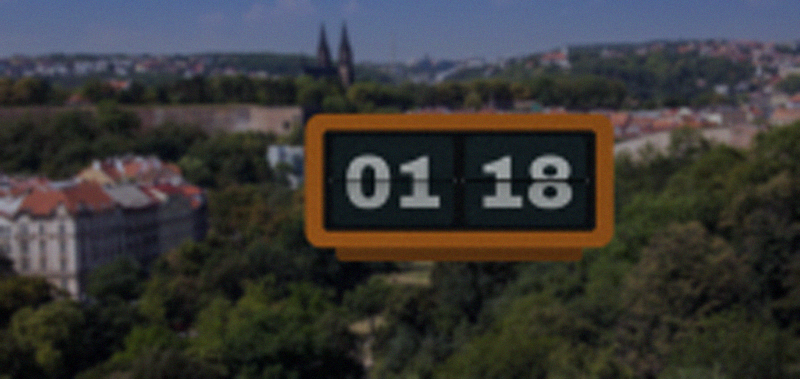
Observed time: 1h18
